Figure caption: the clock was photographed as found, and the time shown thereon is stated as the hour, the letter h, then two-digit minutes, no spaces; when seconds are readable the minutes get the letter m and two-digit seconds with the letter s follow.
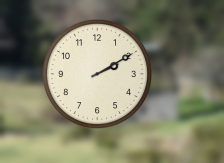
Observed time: 2h10
